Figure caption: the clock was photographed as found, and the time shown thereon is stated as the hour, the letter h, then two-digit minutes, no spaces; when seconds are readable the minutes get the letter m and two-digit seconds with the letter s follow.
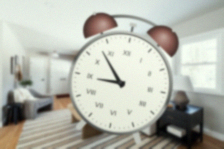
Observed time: 8h53
